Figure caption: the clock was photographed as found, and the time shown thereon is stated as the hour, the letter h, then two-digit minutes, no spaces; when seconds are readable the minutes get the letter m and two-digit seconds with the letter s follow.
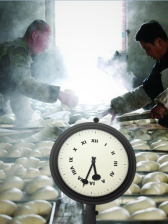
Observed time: 5h33
